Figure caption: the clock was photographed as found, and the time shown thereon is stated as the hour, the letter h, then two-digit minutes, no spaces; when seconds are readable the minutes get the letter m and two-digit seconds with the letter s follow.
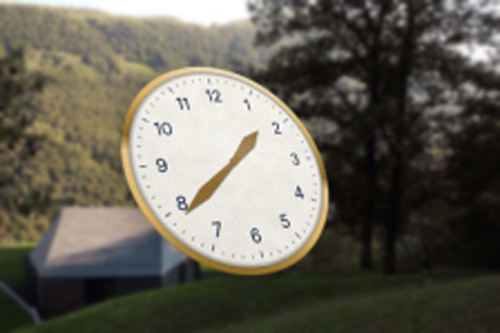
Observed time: 1h39
